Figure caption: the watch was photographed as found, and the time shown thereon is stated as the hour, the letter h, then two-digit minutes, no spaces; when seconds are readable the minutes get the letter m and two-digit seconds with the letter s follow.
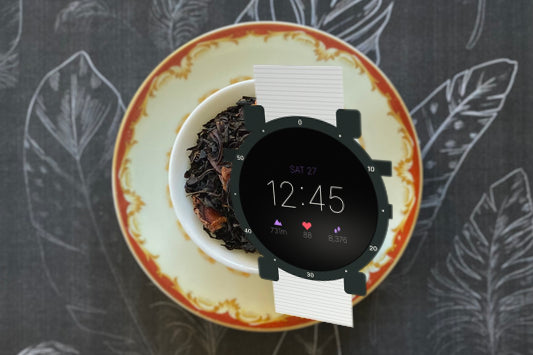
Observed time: 12h45
